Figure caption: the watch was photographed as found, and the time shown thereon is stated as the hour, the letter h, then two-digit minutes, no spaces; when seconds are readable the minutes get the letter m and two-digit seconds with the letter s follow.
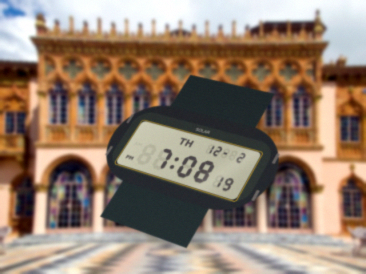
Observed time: 7h08m19s
